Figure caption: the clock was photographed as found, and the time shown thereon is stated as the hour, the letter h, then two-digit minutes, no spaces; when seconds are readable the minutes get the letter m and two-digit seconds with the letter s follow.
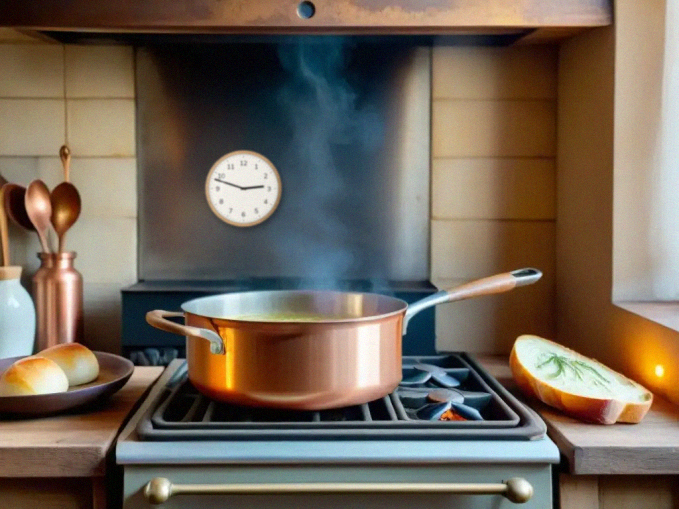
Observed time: 2h48
